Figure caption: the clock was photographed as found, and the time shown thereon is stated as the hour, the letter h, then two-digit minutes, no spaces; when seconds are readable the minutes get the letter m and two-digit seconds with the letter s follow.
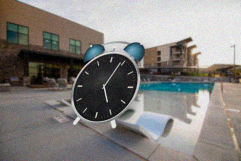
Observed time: 5h04
